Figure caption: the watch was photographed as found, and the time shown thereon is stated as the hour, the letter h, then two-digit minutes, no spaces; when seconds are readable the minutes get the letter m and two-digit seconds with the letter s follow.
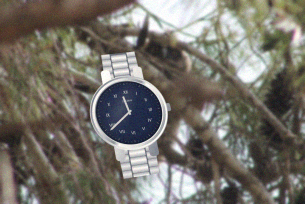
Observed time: 11h39
